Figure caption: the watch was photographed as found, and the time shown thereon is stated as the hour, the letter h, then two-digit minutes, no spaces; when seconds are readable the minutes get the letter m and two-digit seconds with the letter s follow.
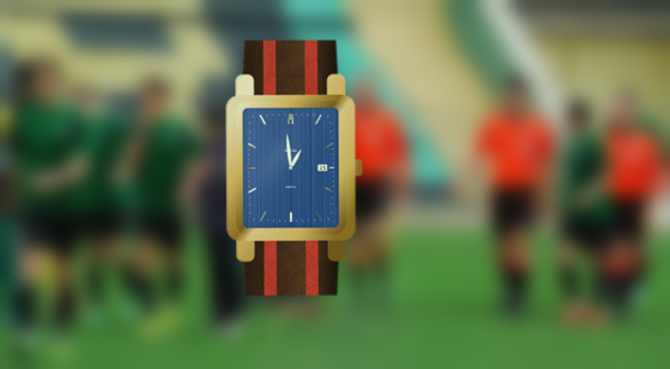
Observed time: 12h59
